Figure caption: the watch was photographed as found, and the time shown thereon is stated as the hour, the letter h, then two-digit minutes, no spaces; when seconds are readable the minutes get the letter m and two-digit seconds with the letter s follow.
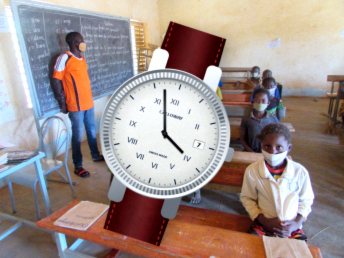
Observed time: 3h57
